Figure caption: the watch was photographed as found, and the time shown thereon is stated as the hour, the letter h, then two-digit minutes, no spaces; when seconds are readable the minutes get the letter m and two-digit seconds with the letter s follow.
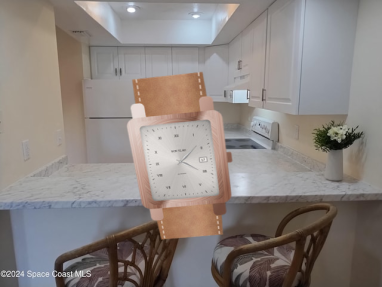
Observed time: 4h08
